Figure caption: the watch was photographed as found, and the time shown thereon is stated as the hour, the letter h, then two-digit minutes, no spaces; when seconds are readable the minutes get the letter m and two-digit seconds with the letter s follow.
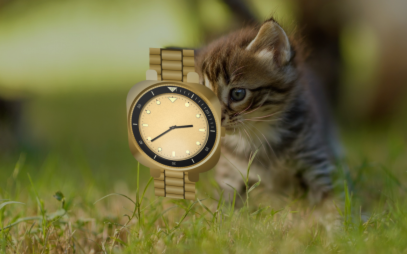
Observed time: 2h39
